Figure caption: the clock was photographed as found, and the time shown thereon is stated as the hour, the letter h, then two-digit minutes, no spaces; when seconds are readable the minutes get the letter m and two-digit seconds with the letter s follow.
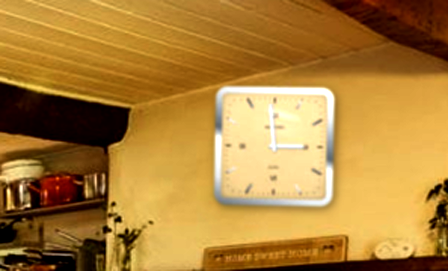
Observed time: 2h59
